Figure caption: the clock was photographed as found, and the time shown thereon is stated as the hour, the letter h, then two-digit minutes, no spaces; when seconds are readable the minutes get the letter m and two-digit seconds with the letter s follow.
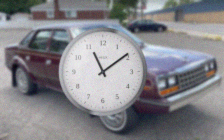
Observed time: 11h09
